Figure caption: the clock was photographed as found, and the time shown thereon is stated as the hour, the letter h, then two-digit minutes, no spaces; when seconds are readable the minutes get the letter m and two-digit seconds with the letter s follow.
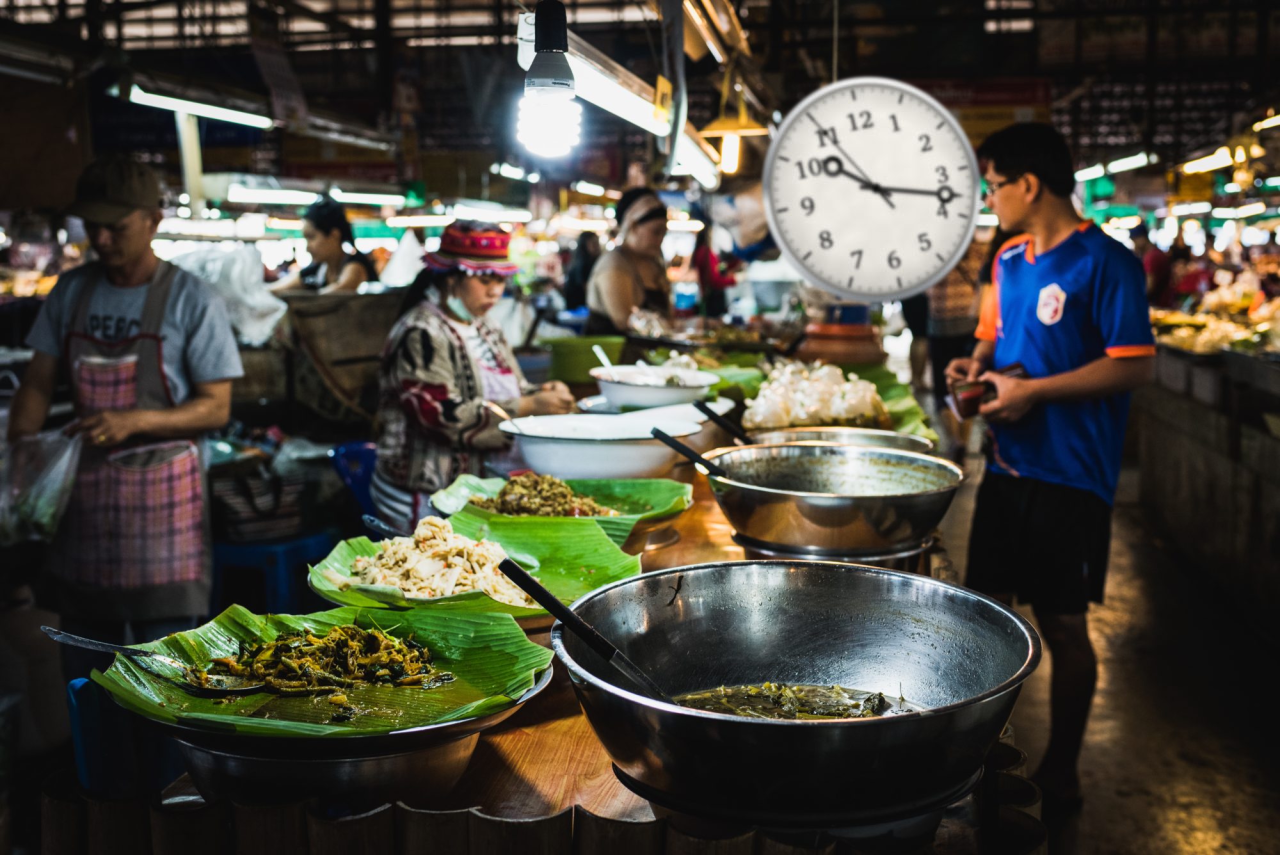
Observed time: 10h17m55s
